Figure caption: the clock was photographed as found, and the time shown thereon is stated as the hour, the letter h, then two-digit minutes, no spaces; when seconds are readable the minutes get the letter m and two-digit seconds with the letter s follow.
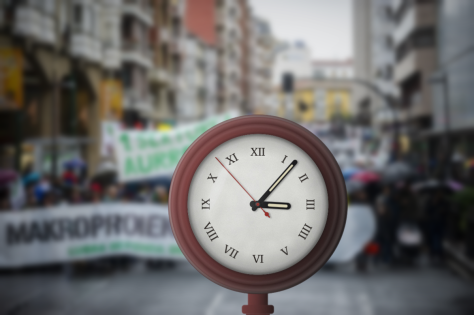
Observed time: 3h06m53s
